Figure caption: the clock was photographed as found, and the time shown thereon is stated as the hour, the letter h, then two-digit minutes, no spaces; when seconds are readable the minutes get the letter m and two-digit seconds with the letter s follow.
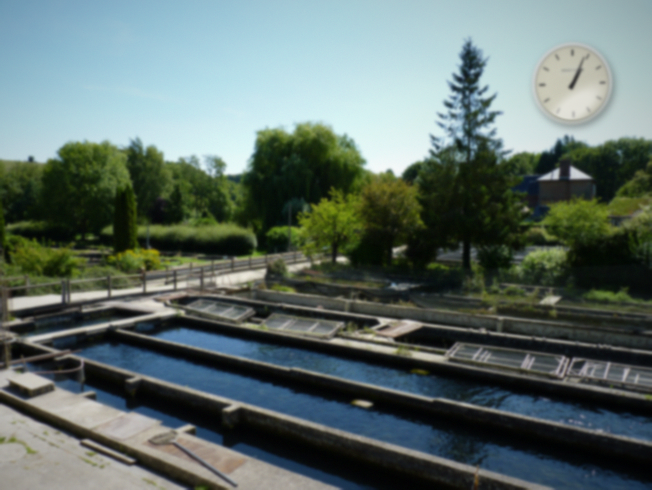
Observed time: 1h04
